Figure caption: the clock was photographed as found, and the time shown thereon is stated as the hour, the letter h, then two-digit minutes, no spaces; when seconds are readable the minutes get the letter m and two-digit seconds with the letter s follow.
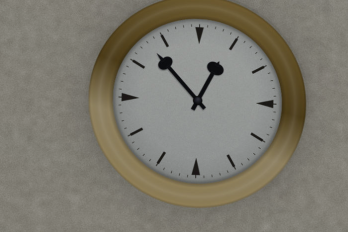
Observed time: 12h53
